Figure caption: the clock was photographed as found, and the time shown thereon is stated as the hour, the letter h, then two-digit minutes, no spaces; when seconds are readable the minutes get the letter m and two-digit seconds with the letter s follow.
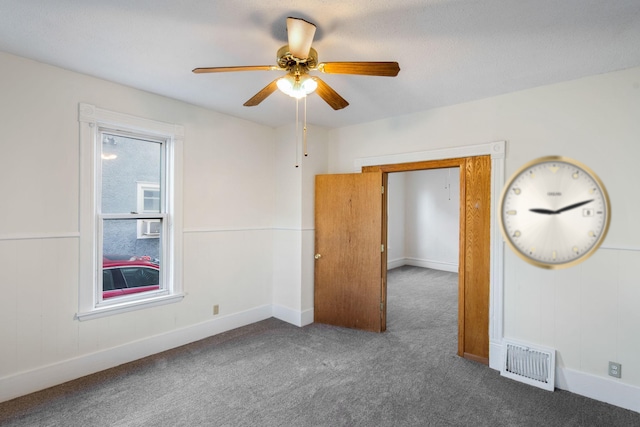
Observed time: 9h12
